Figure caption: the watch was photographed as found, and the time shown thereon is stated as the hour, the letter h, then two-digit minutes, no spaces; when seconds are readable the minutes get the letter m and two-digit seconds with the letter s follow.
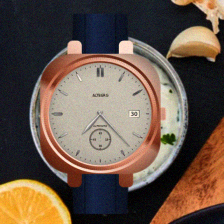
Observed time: 7h23
